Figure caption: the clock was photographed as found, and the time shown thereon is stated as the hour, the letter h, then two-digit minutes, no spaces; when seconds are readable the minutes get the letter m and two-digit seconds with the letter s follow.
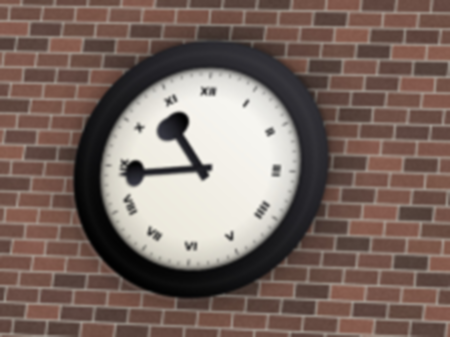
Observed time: 10h44
